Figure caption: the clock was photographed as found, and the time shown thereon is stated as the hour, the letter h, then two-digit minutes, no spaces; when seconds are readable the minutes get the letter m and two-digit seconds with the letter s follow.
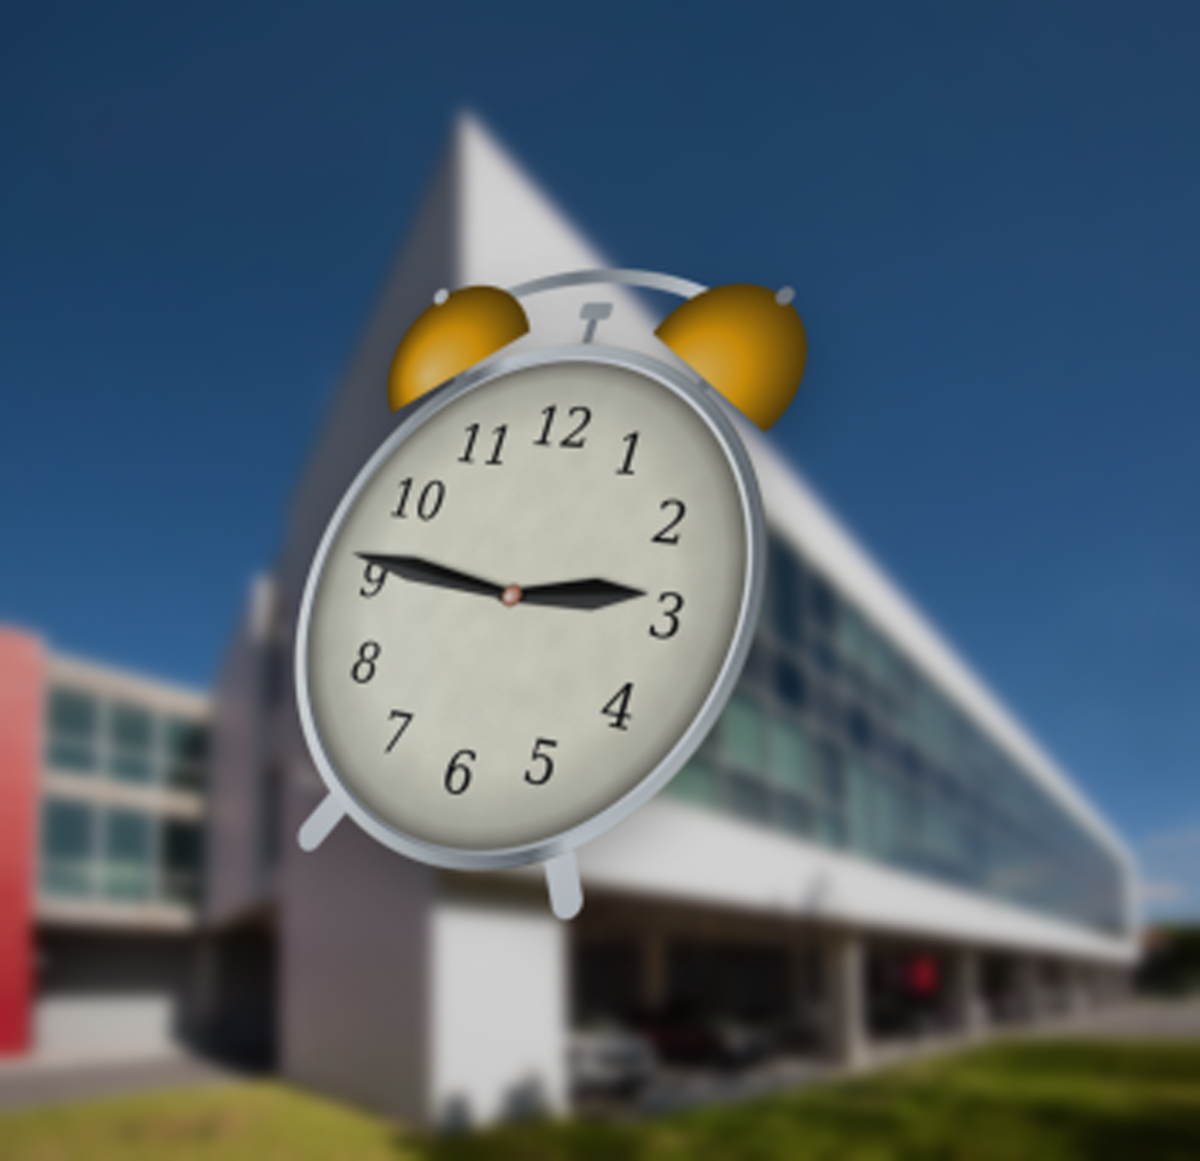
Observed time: 2h46
